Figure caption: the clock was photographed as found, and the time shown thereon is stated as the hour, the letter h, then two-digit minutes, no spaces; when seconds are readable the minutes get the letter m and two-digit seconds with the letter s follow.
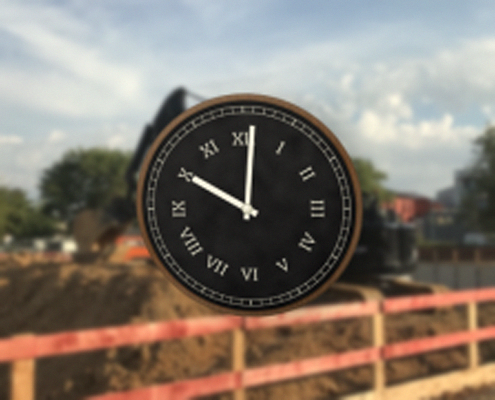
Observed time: 10h01
